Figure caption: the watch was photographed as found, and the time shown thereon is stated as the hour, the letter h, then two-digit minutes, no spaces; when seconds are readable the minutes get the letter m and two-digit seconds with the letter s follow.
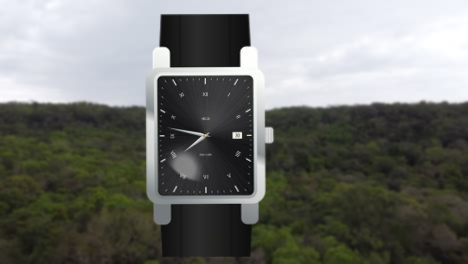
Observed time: 7h47
